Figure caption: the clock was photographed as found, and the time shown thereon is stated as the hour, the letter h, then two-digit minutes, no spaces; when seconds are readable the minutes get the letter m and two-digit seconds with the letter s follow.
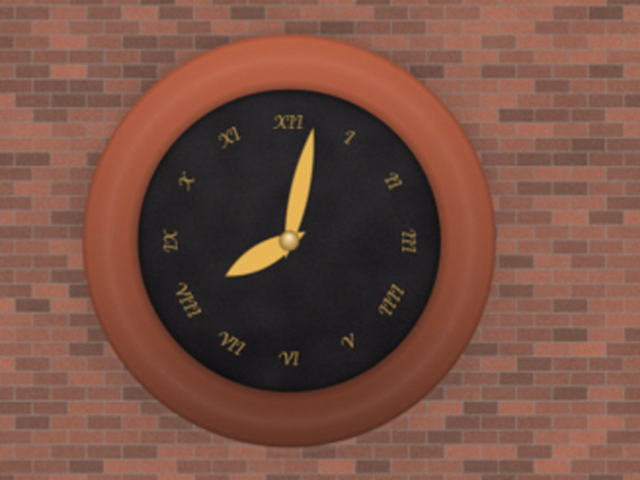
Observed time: 8h02
